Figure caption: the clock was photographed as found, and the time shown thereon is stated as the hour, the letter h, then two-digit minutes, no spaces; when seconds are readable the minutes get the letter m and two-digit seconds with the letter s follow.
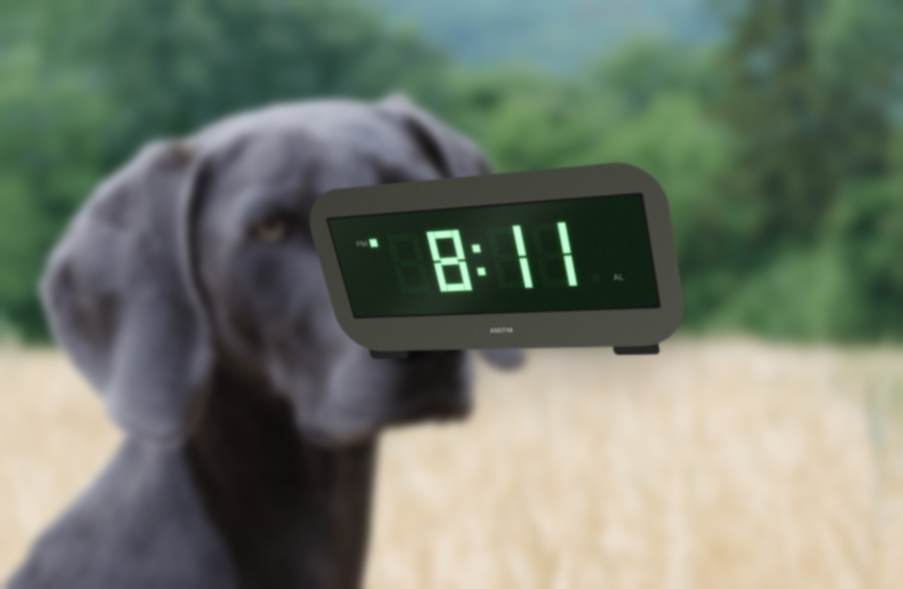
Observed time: 8h11
